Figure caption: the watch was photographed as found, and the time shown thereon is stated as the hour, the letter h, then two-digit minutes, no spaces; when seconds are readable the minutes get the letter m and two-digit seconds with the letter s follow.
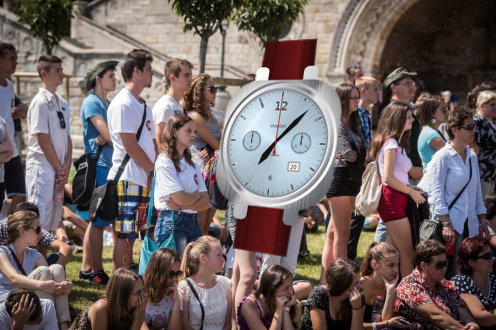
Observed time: 7h07
